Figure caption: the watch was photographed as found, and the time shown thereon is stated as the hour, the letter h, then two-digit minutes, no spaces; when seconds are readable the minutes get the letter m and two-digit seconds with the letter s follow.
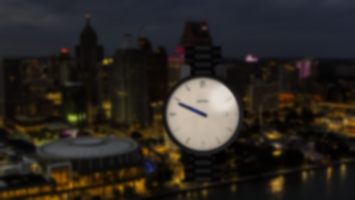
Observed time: 9h49
